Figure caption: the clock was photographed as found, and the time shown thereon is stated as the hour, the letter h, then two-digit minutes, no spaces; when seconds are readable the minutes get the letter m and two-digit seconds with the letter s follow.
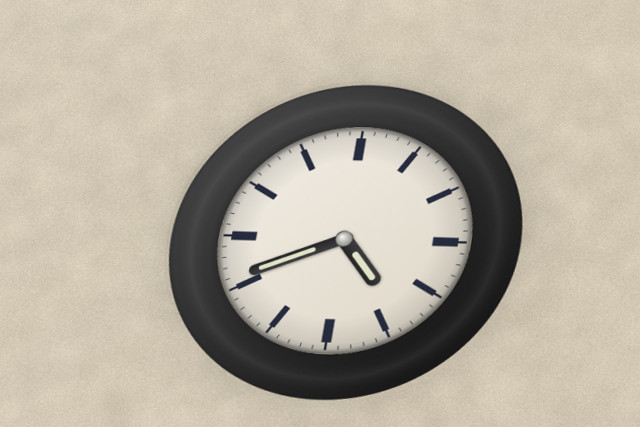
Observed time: 4h41
